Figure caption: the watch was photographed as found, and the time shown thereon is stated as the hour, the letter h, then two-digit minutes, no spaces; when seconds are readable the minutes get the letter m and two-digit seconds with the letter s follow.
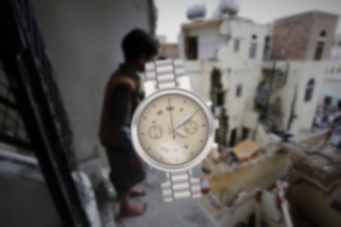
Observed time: 4h10
